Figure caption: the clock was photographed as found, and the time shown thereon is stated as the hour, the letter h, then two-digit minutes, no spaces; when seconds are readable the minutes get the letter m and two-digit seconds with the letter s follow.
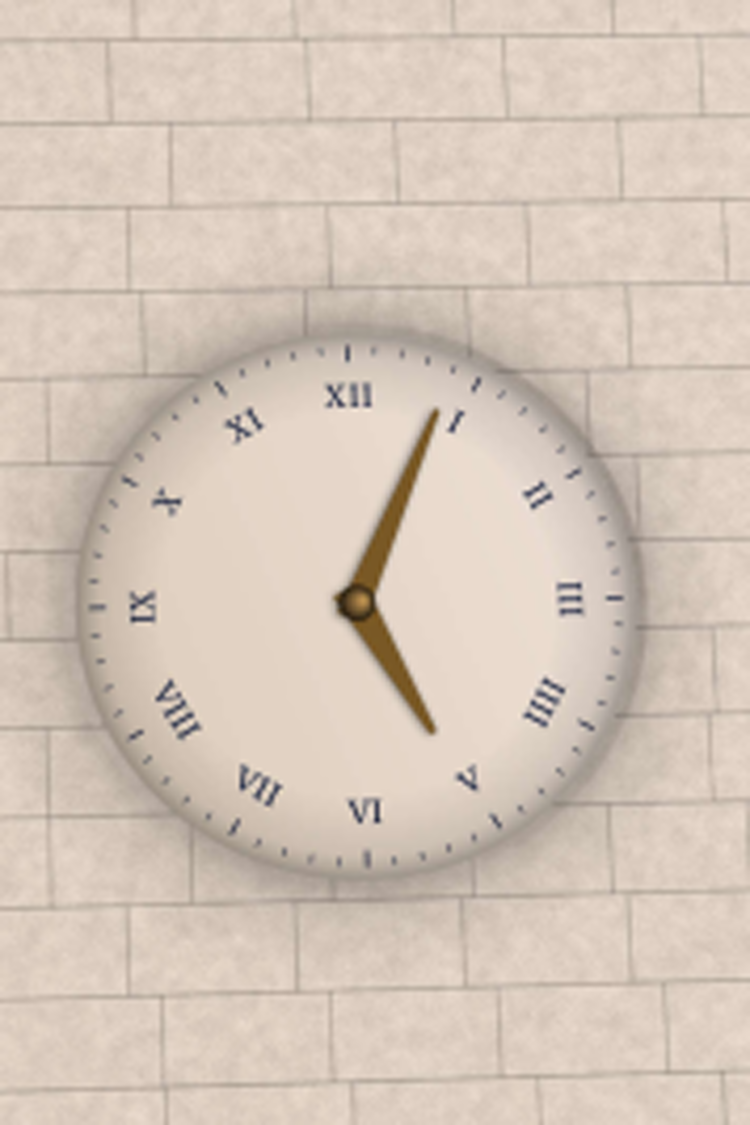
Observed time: 5h04
